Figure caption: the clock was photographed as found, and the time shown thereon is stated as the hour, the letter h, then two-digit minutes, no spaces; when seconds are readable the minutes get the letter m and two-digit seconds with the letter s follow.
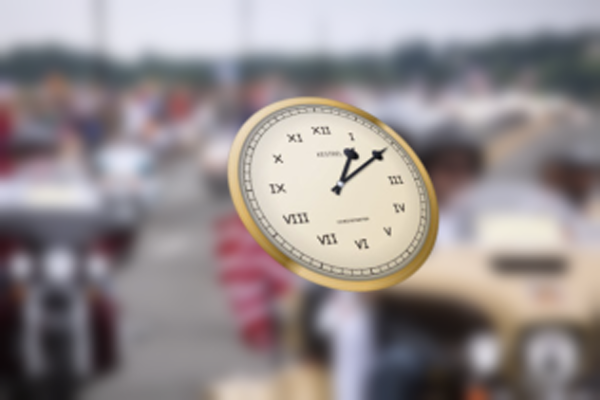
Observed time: 1h10
